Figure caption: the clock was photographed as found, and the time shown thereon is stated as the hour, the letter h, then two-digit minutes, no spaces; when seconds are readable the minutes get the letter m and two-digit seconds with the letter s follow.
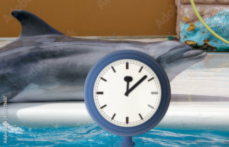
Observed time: 12h08
